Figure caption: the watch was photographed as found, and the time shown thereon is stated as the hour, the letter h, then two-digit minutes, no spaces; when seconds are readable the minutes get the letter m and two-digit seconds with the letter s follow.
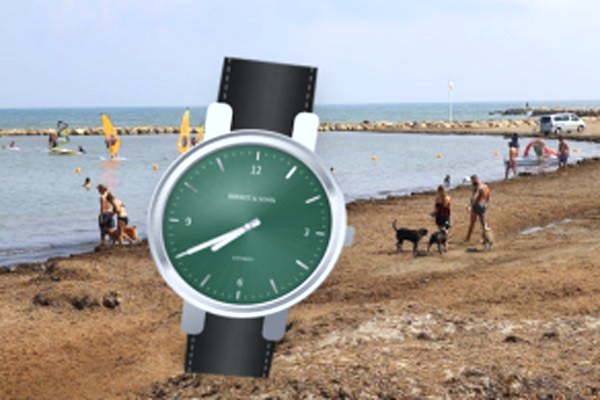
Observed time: 7h40
